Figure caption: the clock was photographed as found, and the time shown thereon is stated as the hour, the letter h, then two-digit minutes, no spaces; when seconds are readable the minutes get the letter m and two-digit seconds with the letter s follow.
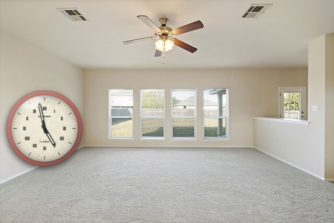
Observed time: 4h58
